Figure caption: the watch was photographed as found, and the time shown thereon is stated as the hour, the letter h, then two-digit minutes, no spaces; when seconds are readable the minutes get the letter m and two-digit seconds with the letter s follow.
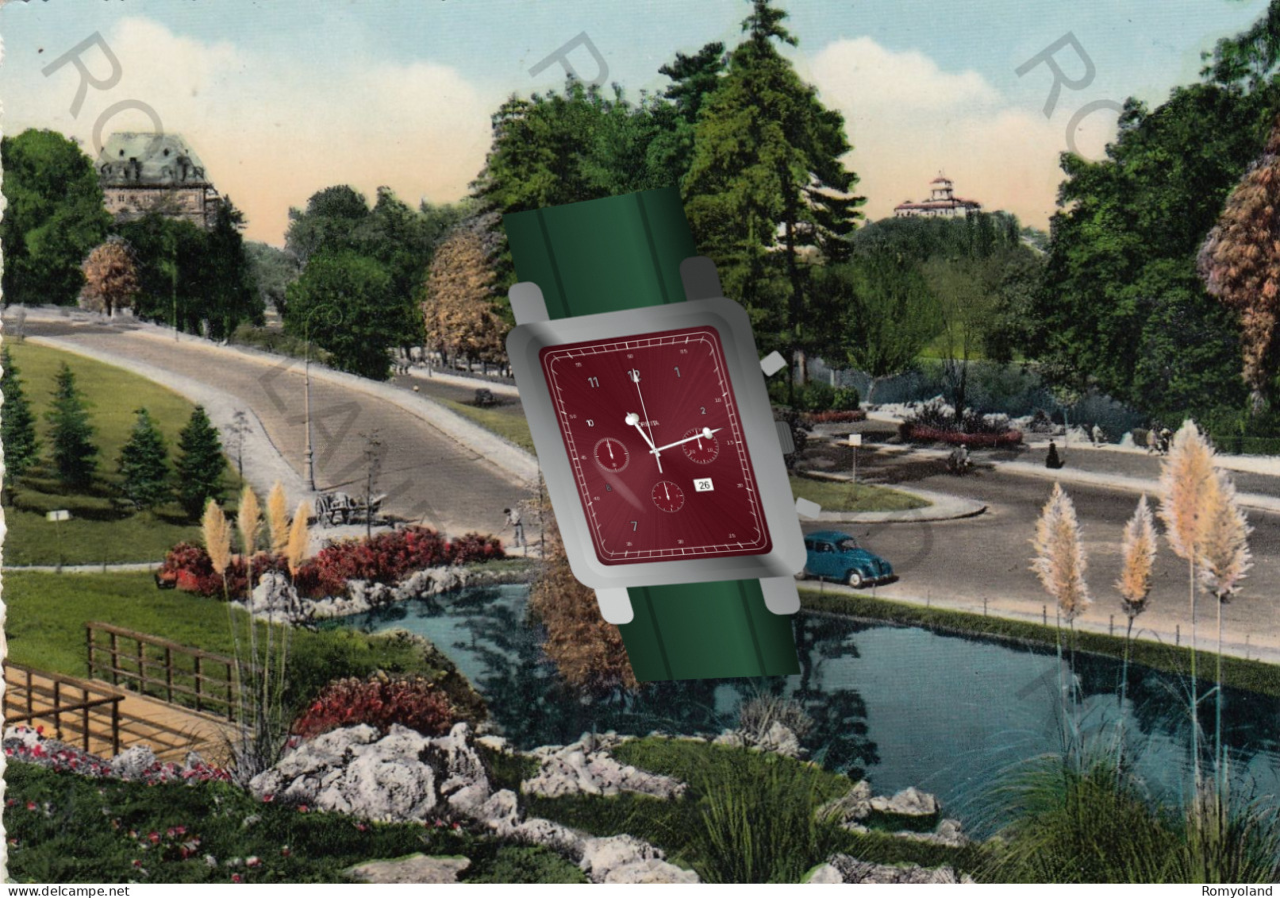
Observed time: 11h13
